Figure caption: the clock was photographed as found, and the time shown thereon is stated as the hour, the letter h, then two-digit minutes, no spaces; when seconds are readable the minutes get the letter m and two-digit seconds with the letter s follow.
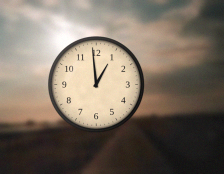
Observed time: 12h59
